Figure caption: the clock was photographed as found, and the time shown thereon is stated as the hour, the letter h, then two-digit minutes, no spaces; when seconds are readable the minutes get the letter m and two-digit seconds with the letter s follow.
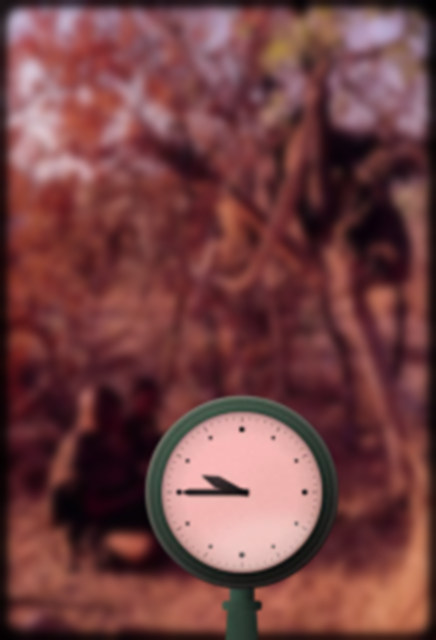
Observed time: 9h45
